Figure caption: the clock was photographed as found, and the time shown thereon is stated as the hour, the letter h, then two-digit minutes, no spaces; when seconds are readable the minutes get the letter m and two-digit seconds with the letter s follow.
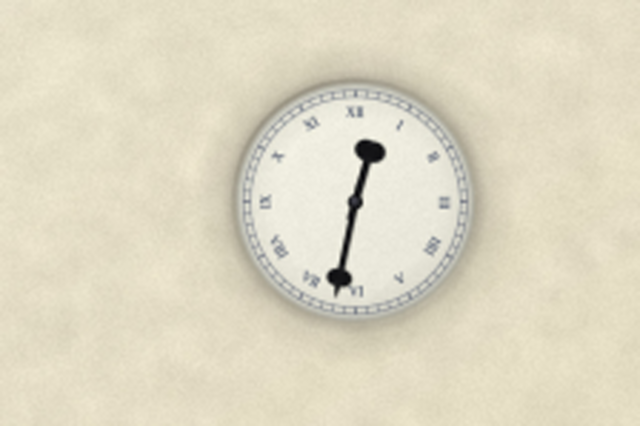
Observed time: 12h32
